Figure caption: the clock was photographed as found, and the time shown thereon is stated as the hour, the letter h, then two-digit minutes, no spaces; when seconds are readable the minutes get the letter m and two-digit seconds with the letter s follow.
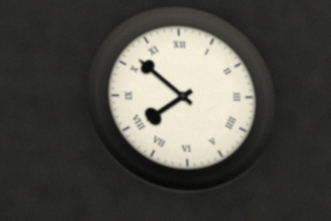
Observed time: 7h52
